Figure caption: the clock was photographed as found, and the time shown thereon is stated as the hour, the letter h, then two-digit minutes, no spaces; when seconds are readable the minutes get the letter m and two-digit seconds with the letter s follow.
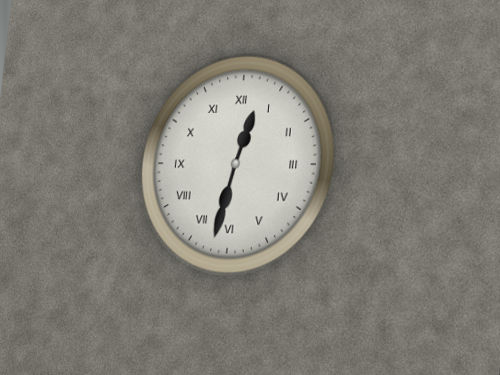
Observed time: 12h32
